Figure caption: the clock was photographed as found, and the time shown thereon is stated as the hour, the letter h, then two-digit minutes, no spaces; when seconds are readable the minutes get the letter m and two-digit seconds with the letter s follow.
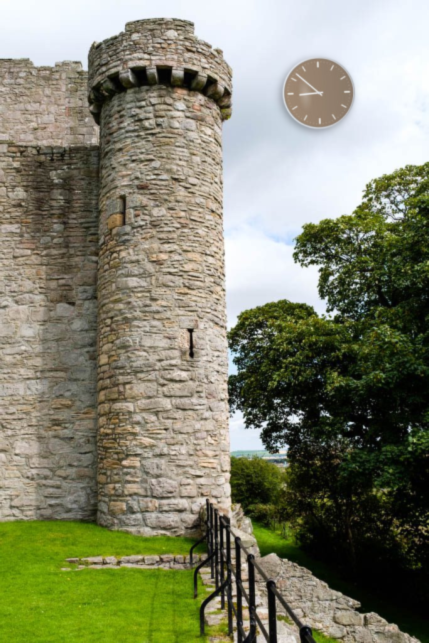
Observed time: 8h52
